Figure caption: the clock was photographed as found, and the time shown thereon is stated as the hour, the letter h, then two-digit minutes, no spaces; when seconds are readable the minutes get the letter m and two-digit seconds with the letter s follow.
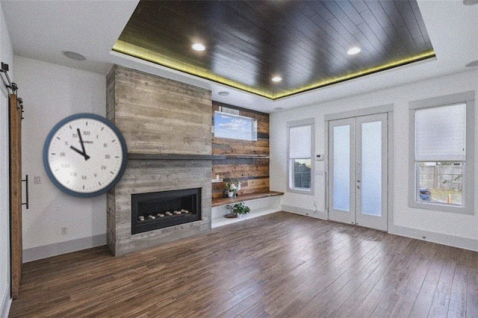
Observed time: 9h57
